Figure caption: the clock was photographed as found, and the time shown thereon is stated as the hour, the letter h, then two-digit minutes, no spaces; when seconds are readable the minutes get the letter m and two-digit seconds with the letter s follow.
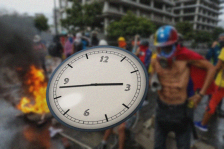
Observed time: 2h43
